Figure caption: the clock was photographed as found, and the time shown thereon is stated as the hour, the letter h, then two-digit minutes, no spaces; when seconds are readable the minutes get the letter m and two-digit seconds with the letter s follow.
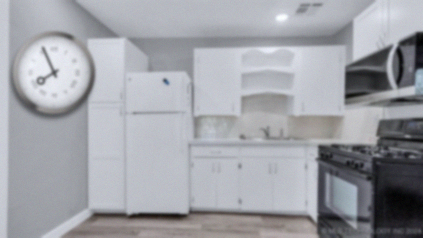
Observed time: 7h56
